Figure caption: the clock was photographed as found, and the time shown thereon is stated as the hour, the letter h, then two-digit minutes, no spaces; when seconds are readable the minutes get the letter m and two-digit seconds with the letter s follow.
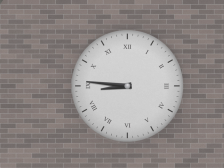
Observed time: 8h46
